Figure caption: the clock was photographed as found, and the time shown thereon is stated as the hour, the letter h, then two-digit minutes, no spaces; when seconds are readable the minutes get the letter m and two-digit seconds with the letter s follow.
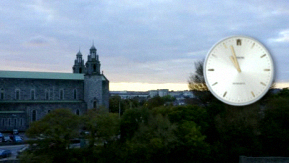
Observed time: 10h57
